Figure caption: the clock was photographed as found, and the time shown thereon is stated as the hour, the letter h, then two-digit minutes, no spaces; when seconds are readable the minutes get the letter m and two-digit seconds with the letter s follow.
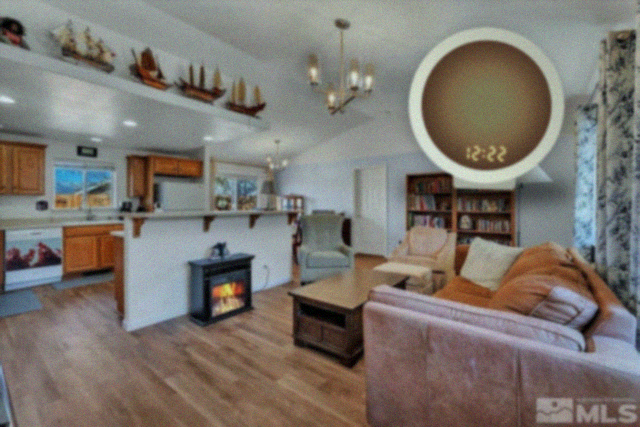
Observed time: 12h22
